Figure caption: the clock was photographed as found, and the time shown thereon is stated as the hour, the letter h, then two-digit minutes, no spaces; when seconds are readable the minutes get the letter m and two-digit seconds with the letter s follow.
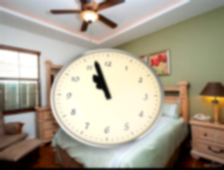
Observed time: 10h57
